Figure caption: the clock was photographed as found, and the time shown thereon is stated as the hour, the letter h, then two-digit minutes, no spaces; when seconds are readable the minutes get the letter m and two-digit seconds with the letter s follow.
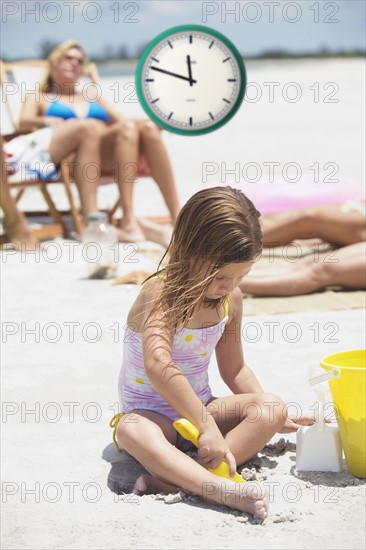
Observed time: 11h48
